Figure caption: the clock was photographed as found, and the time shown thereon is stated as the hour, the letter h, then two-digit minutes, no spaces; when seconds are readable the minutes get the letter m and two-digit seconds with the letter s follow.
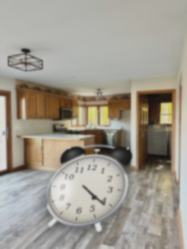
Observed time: 4h21
